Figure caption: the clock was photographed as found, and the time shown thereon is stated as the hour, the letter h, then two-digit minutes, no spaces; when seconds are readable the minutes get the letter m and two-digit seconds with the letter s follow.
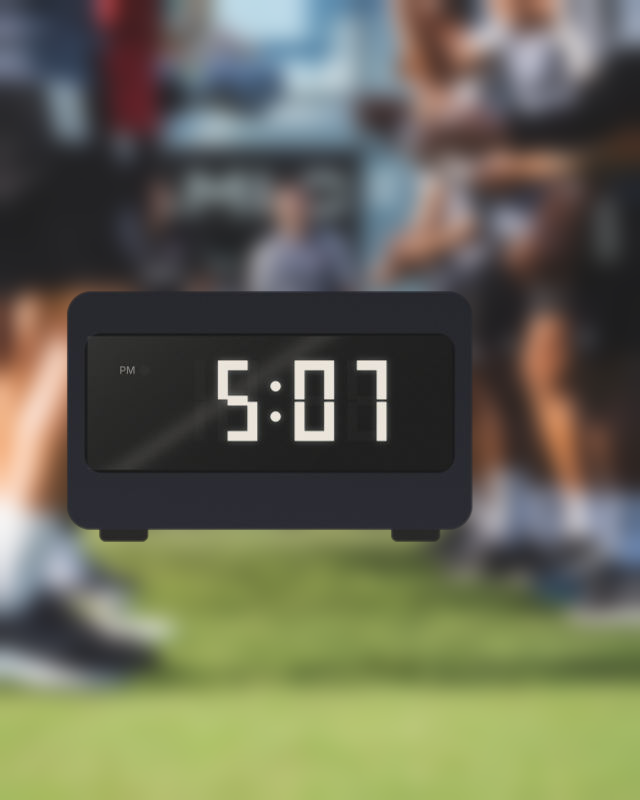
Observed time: 5h07
